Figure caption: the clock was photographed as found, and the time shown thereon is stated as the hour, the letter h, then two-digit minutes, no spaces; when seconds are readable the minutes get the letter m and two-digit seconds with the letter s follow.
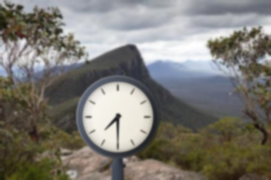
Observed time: 7h30
